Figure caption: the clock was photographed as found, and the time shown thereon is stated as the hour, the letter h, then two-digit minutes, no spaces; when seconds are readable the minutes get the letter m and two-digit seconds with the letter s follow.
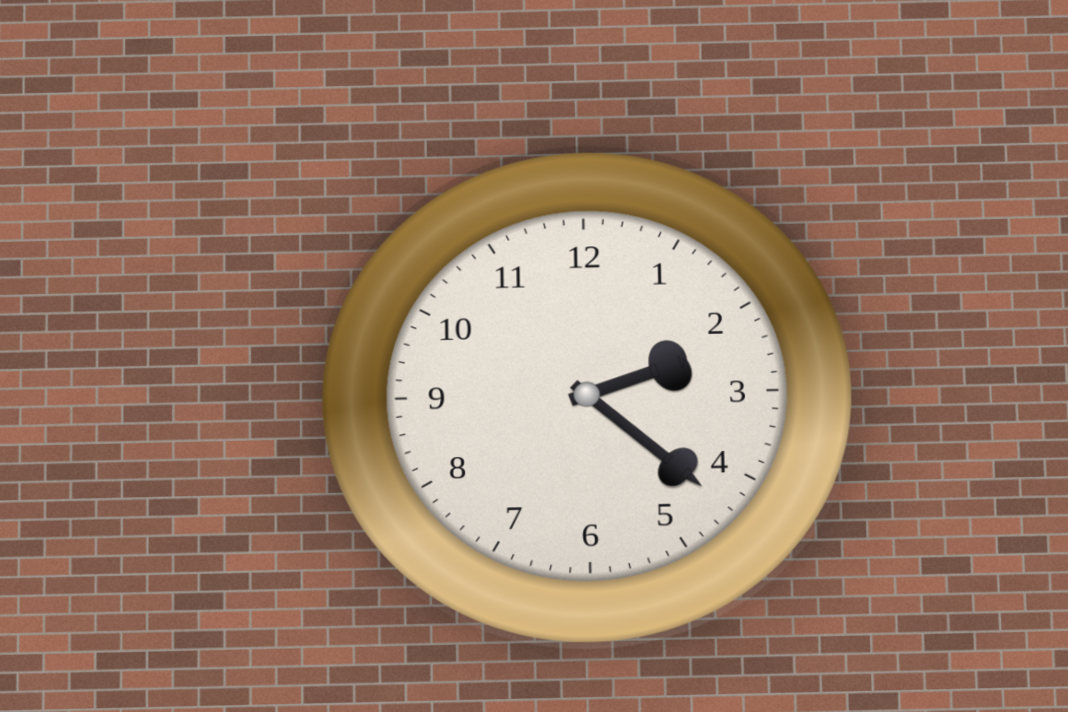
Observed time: 2h22
